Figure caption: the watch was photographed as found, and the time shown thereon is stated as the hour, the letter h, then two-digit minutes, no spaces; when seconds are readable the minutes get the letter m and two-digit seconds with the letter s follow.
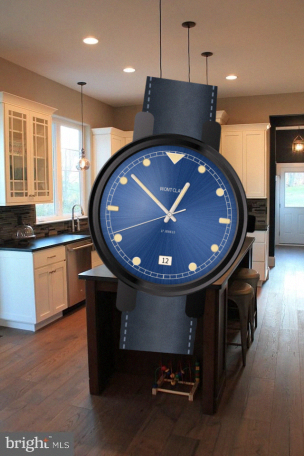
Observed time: 12h51m41s
